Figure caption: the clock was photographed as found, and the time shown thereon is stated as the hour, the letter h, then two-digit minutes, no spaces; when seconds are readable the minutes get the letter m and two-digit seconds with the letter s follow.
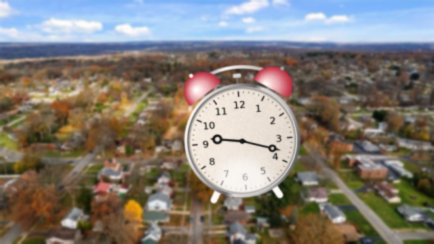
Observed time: 9h18
